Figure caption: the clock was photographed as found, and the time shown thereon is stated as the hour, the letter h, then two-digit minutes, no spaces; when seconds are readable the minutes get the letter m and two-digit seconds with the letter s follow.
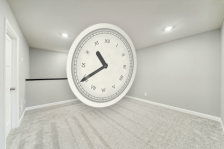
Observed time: 10h40
